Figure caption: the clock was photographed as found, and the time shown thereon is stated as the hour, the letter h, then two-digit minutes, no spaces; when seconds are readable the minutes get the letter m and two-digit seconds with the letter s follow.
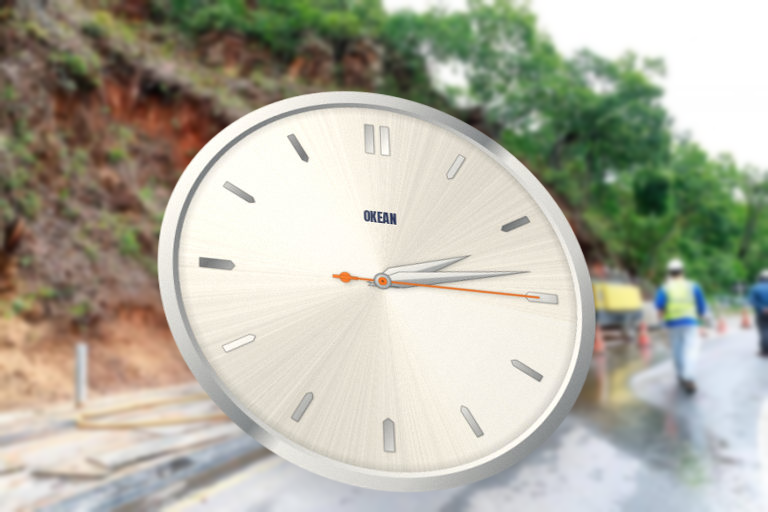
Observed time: 2h13m15s
